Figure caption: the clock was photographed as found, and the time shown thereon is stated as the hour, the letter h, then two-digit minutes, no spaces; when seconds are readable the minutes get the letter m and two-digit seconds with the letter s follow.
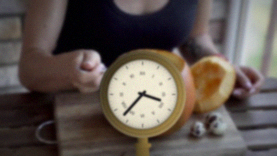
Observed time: 3h37
